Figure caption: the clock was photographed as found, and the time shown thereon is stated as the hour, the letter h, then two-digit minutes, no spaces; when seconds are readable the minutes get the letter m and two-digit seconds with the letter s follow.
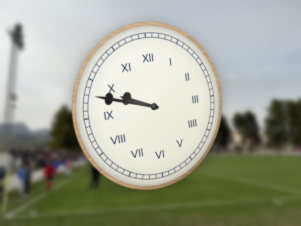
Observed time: 9h48
